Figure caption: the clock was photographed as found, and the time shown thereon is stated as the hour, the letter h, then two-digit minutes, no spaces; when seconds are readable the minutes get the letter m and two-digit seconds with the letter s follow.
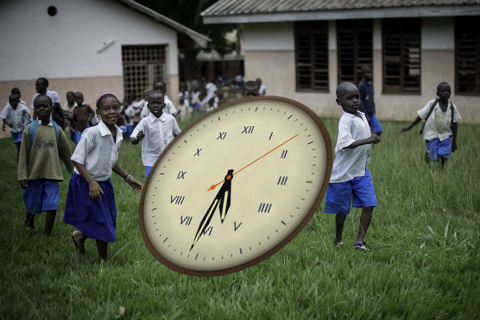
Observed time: 5h31m08s
